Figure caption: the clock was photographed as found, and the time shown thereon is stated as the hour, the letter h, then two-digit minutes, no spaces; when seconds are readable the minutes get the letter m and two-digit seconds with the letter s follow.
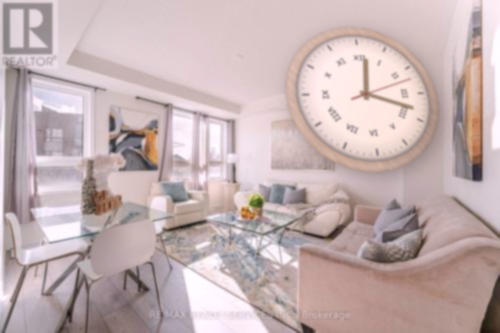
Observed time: 12h18m12s
